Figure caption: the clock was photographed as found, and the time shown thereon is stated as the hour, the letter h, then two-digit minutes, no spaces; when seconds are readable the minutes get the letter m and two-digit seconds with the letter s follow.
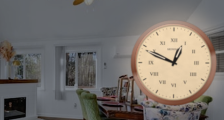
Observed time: 12h49
